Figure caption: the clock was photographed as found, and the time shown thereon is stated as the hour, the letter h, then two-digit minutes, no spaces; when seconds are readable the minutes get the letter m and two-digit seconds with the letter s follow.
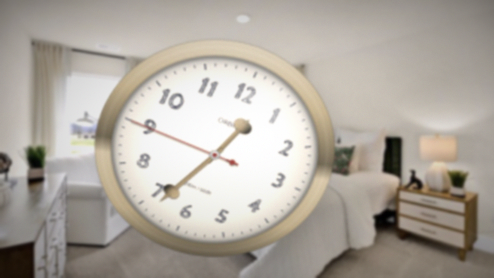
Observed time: 12h33m45s
